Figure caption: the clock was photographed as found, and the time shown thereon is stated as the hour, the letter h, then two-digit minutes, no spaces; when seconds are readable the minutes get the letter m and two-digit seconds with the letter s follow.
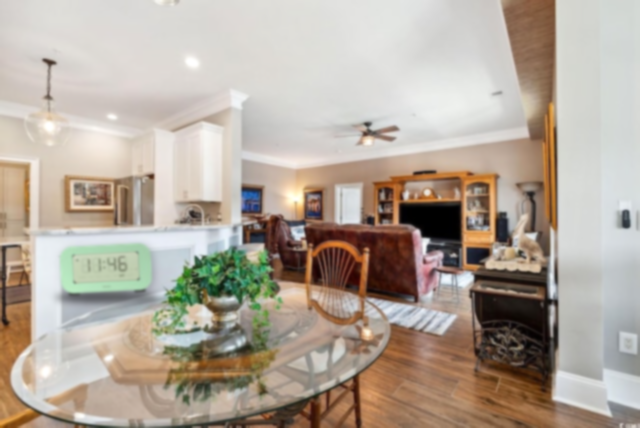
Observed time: 11h46
